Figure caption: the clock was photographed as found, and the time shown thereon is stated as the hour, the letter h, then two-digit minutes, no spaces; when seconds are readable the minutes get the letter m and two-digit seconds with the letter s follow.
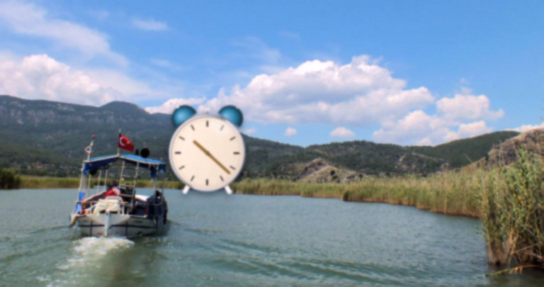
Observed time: 10h22
